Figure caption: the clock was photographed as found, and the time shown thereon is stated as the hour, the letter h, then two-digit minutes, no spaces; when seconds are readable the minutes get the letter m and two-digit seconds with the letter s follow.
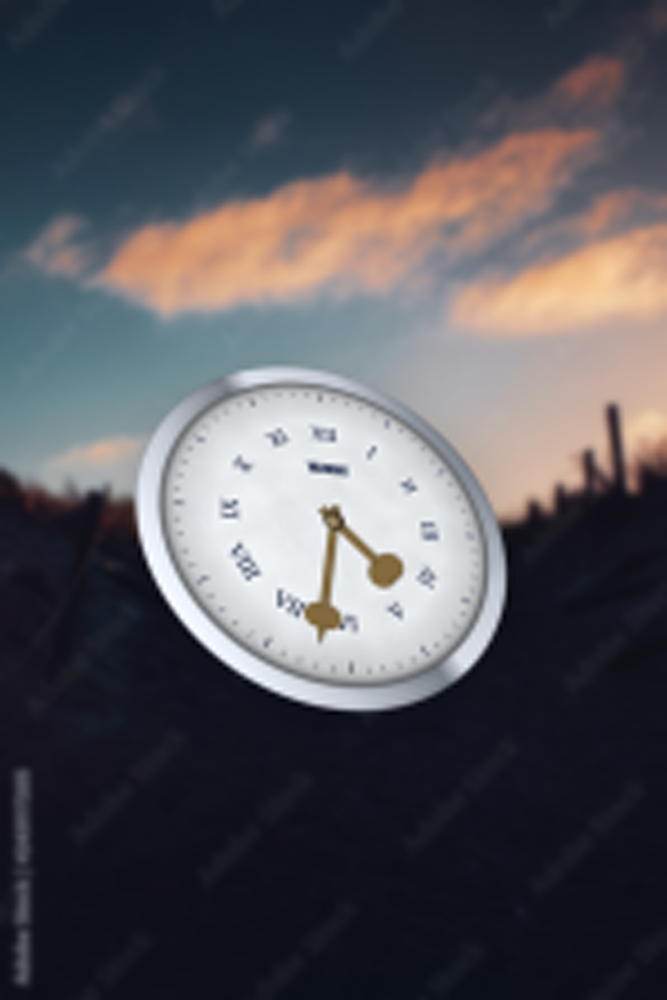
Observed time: 4h32
